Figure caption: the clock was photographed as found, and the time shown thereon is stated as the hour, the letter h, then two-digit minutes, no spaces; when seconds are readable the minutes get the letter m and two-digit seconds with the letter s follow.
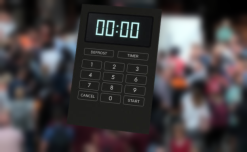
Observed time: 0h00
